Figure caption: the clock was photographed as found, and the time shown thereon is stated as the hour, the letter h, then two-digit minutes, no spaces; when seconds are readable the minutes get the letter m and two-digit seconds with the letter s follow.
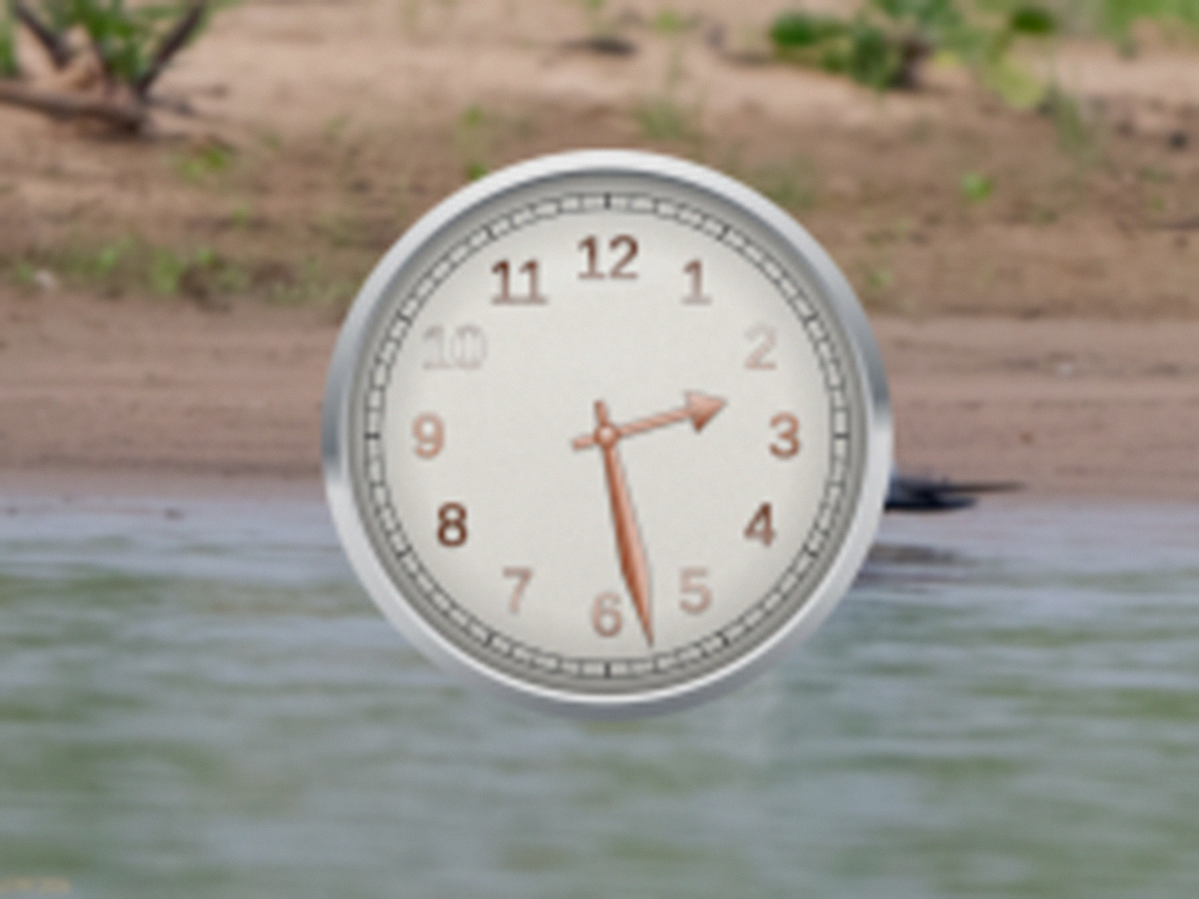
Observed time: 2h28
